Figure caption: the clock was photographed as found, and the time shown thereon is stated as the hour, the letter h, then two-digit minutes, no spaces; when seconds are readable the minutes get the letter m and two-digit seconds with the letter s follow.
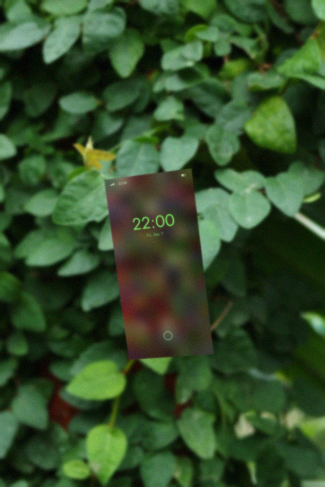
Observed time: 22h00
